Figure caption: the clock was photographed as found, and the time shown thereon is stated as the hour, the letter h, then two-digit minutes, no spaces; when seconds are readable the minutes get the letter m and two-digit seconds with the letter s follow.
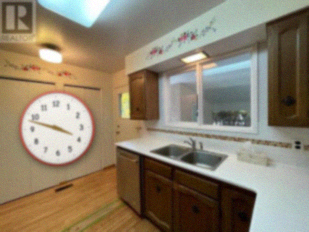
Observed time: 3h48
